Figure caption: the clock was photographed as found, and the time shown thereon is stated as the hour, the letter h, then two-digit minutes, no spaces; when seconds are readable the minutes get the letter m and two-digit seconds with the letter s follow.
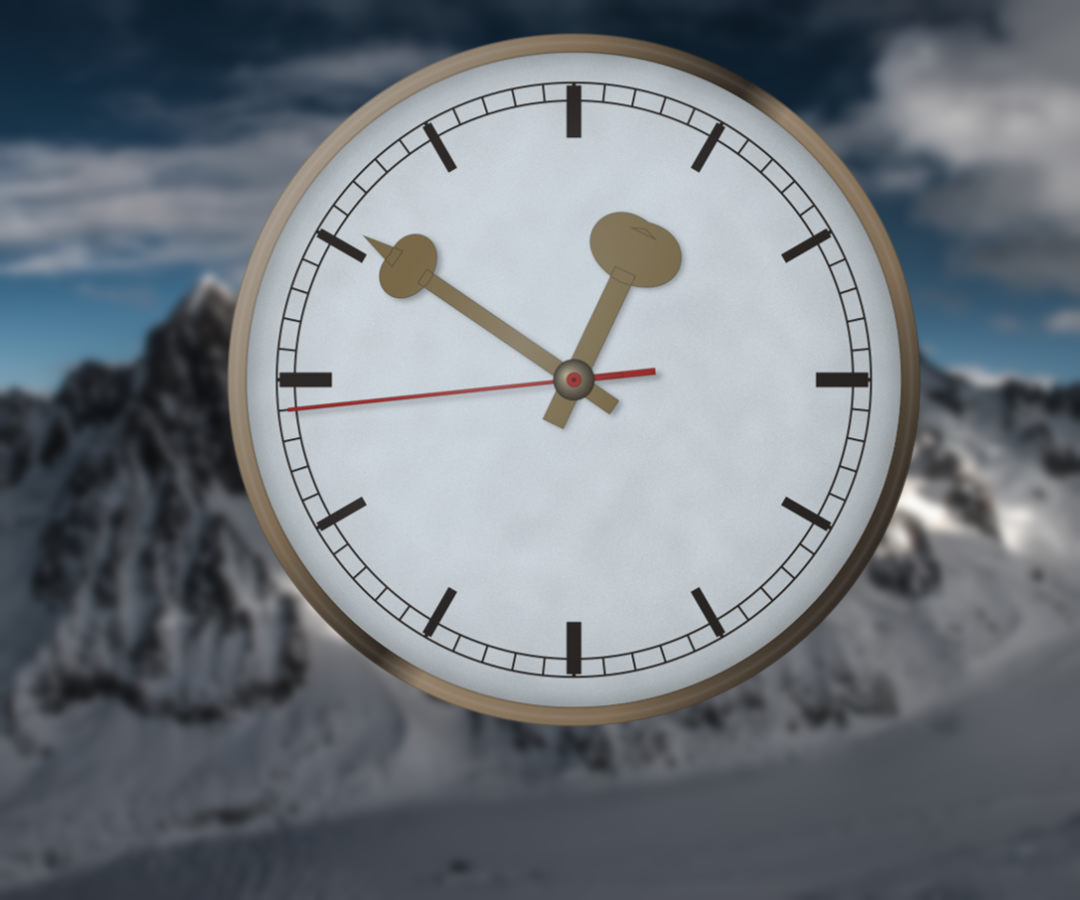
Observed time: 12h50m44s
